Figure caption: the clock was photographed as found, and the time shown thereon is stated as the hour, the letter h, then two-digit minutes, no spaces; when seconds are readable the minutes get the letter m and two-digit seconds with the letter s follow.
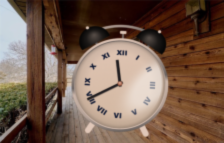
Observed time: 11h40
